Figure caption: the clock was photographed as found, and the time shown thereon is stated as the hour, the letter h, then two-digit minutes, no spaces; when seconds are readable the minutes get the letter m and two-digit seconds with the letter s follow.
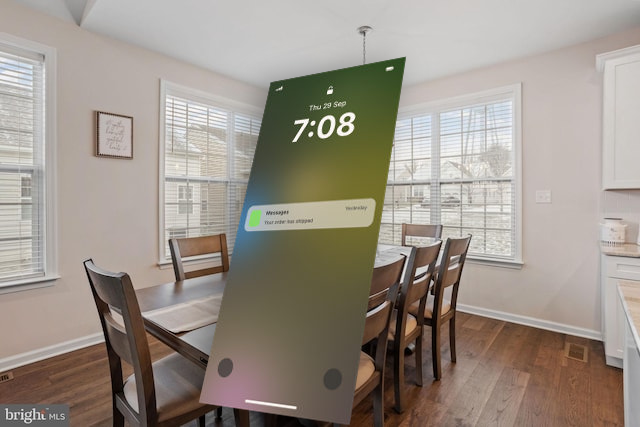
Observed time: 7h08
